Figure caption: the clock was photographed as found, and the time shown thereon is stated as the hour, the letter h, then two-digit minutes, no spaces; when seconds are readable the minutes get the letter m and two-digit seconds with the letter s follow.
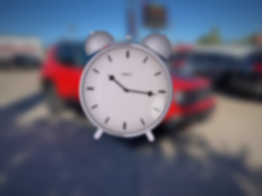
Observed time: 10h16
